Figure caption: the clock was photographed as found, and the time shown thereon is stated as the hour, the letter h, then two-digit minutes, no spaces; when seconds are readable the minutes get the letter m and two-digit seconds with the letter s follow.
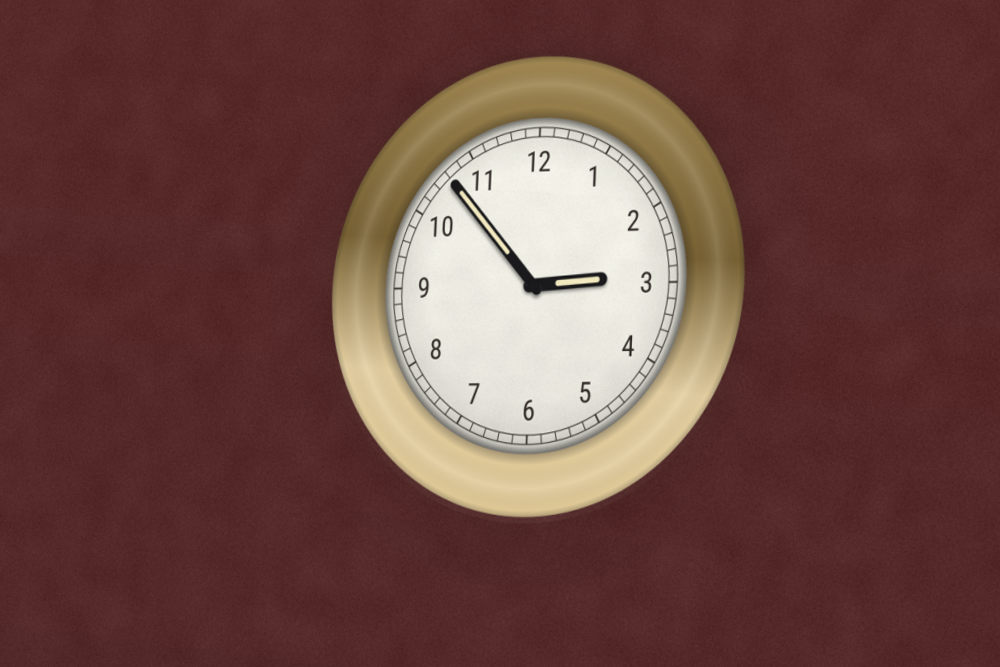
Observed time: 2h53
